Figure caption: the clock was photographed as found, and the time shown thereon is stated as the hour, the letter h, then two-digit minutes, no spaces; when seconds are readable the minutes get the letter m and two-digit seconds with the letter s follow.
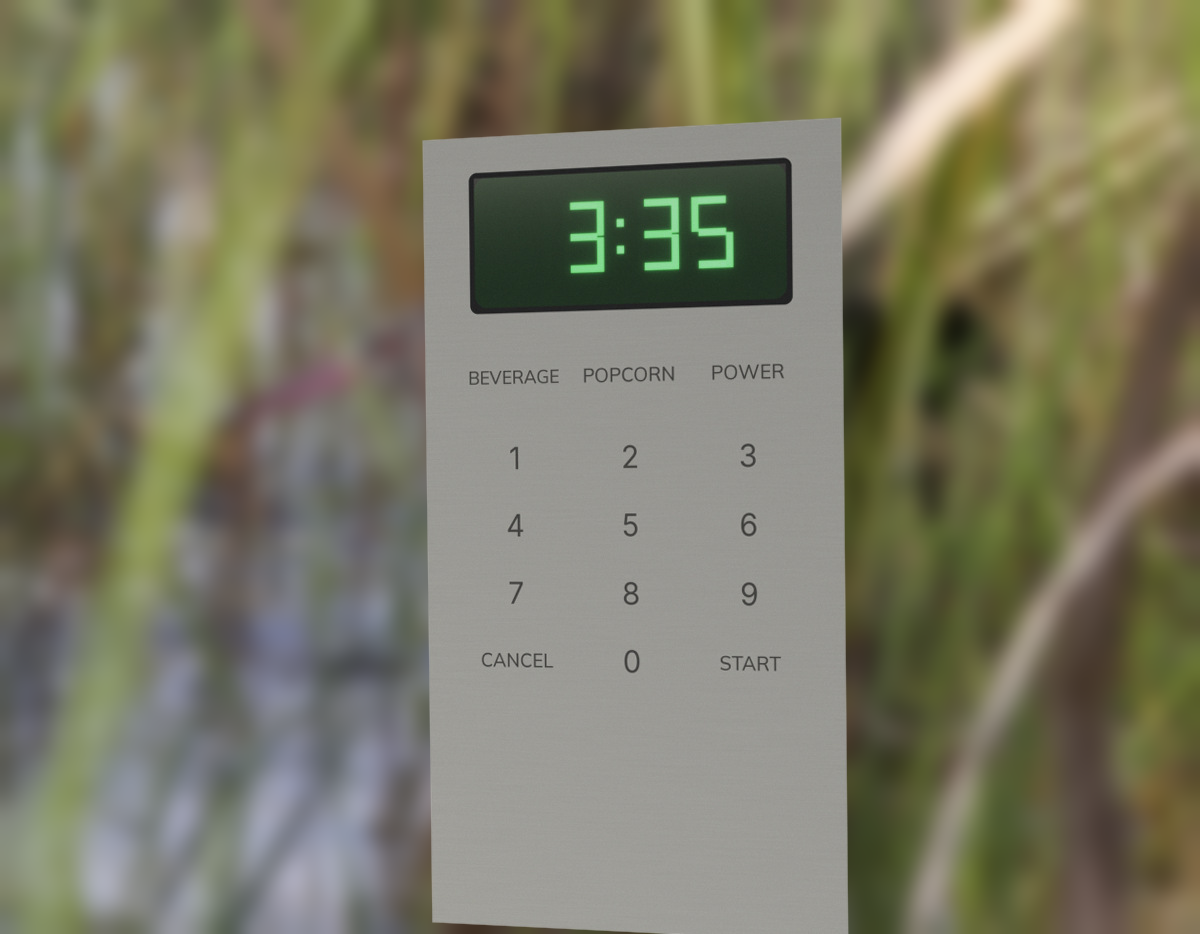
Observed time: 3h35
